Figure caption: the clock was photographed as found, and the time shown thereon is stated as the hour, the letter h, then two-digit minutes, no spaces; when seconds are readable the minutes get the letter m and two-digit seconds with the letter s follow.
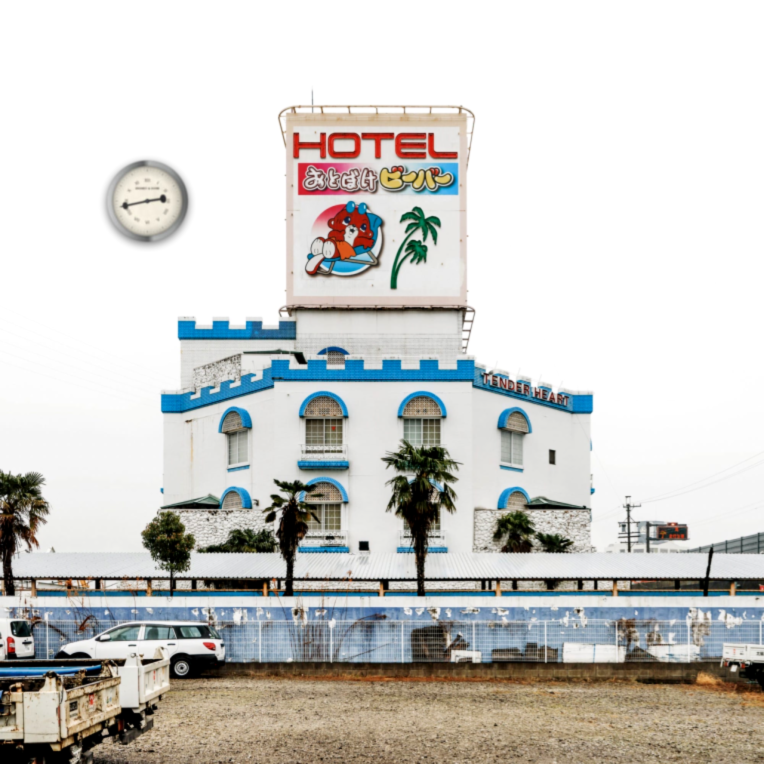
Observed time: 2h43
